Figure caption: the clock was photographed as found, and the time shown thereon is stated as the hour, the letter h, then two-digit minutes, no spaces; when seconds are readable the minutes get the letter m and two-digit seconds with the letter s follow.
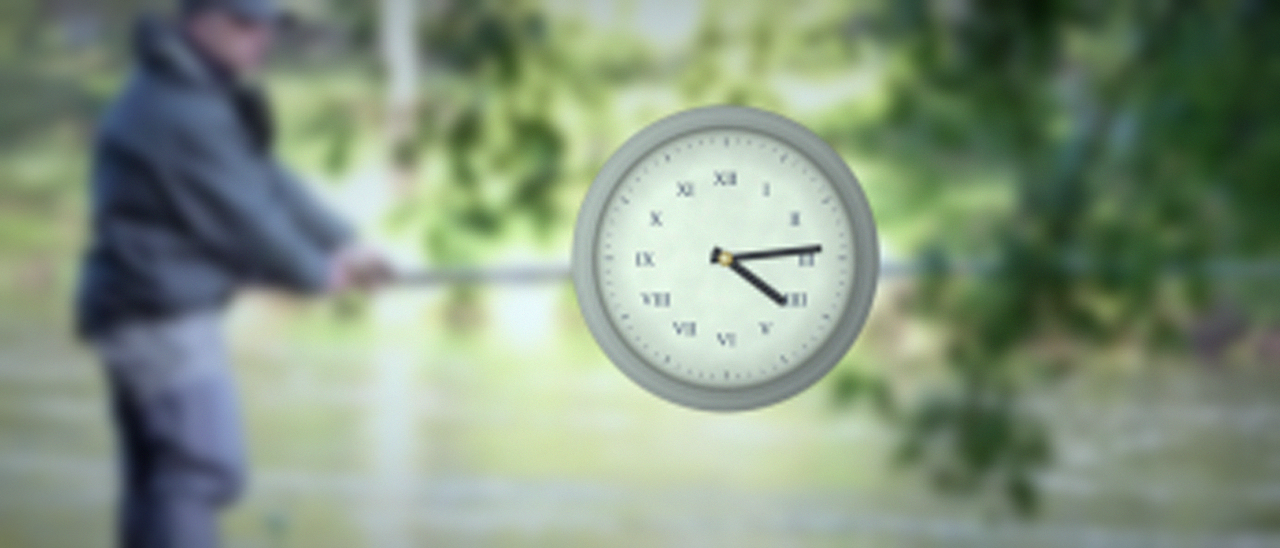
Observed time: 4h14
